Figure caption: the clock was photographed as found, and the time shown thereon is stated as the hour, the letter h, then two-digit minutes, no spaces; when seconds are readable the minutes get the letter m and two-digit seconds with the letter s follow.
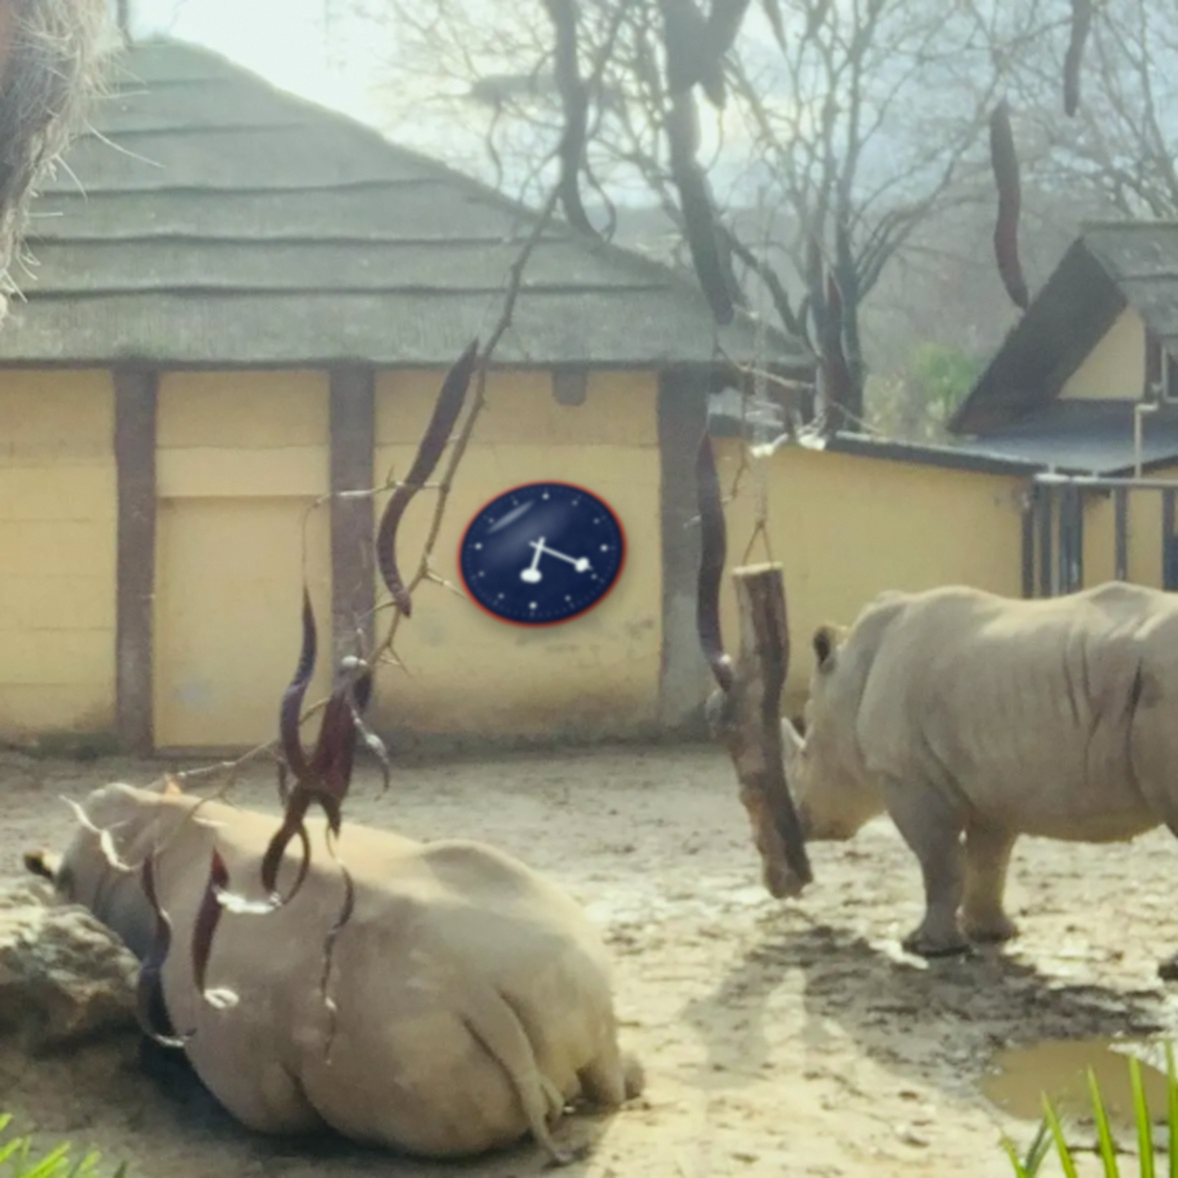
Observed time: 6h19
